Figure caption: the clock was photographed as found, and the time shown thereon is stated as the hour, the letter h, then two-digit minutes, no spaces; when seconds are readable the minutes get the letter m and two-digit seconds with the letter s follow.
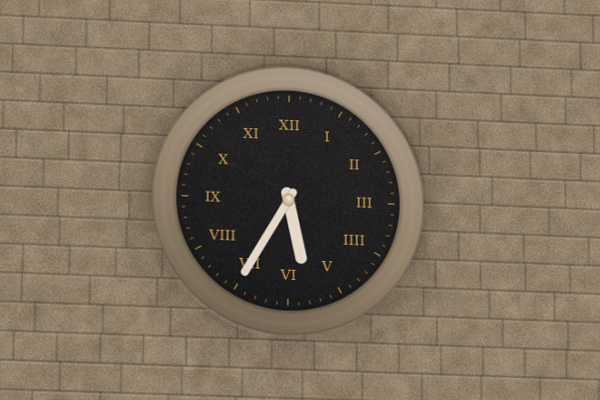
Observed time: 5h35
